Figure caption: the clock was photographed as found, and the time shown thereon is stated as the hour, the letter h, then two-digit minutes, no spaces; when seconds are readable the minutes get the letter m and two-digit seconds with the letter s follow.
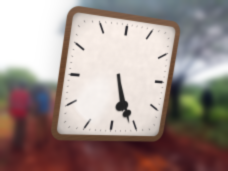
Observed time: 5h26
